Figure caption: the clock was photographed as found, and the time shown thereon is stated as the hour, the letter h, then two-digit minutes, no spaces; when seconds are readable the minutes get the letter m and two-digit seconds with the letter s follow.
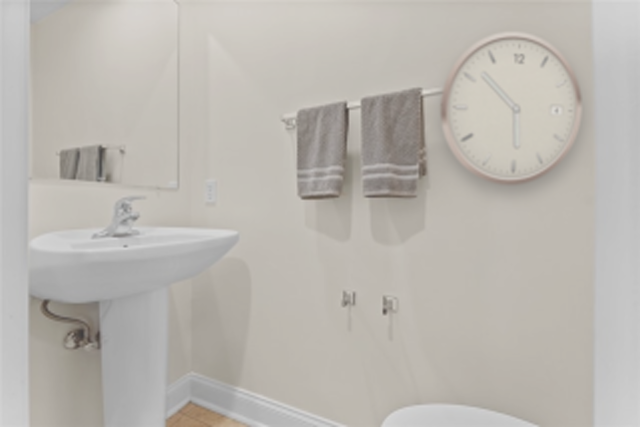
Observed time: 5h52
